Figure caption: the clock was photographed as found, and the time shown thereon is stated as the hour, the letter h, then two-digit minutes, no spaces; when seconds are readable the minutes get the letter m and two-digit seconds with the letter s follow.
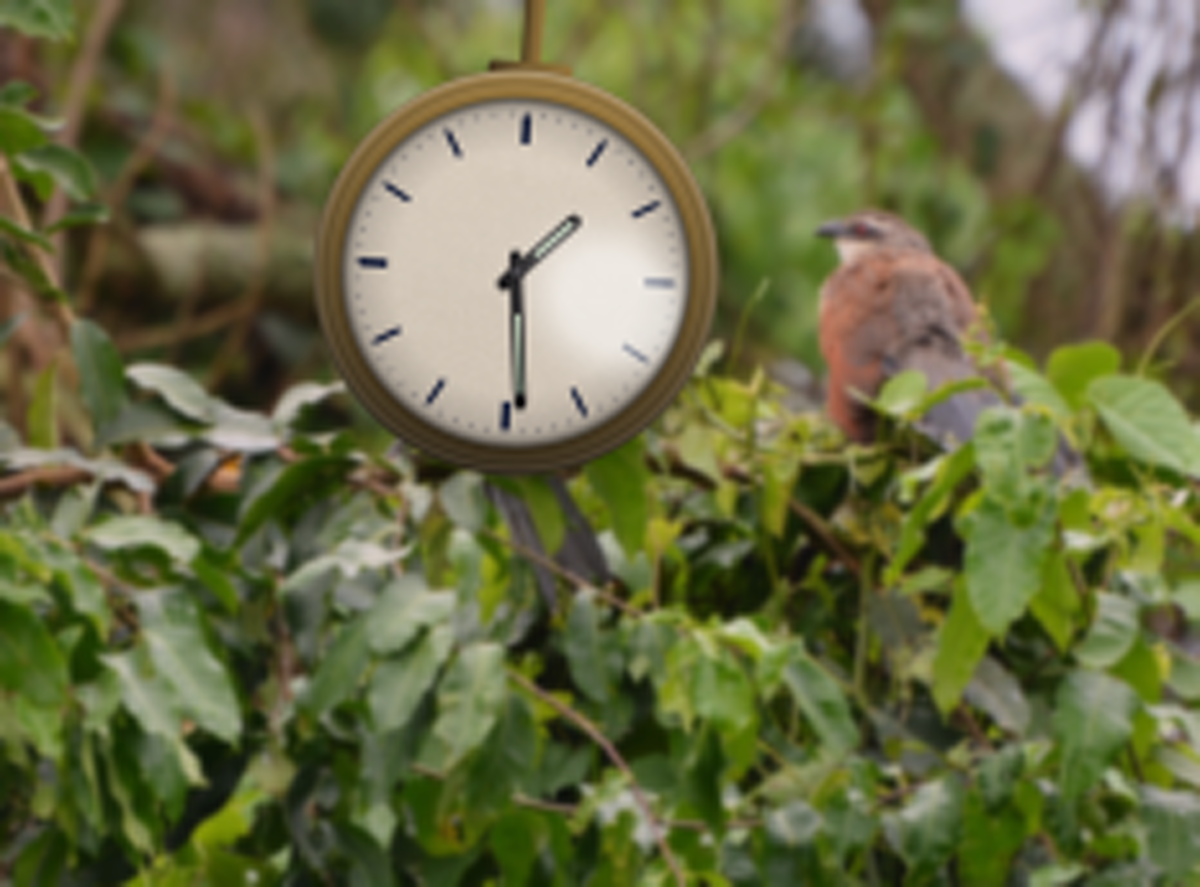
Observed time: 1h29
